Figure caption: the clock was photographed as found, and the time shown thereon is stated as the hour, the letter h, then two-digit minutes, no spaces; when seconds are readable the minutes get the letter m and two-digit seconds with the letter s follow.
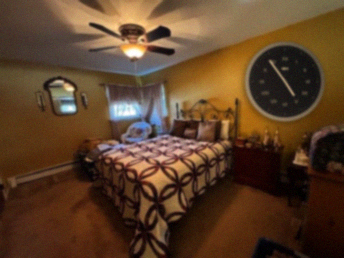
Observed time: 4h54
